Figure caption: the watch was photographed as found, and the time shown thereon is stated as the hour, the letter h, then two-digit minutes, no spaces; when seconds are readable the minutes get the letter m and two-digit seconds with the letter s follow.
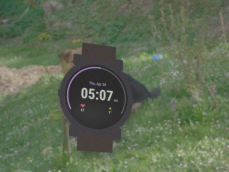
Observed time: 5h07
